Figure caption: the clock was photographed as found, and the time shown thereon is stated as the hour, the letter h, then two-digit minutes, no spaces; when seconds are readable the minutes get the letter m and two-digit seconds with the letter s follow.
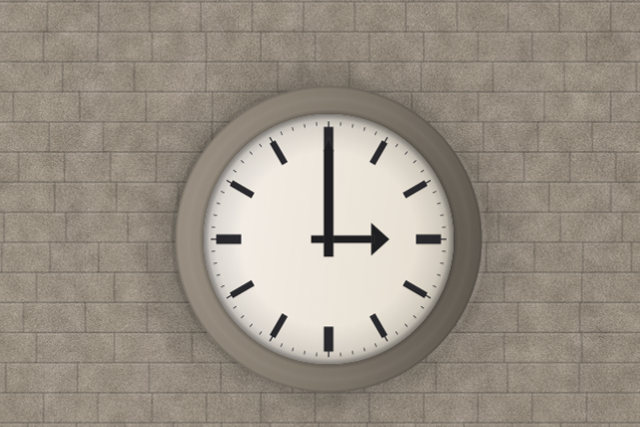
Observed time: 3h00
